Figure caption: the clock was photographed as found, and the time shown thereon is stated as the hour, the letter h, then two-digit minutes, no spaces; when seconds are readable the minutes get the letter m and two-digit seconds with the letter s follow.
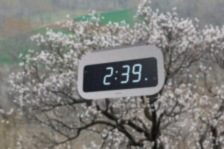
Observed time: 2h39
